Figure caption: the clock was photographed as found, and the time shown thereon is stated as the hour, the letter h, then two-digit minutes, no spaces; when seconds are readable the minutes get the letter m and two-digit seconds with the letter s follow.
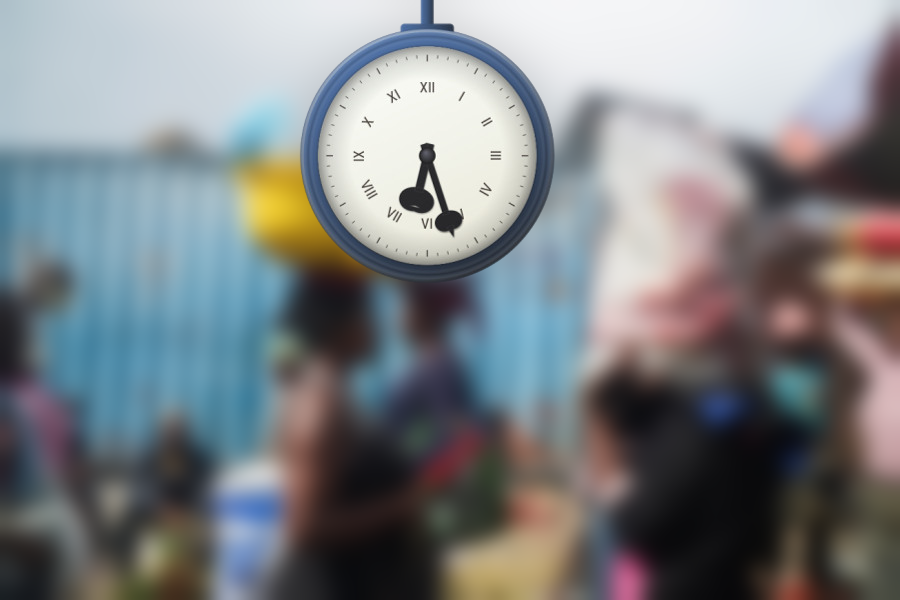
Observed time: 6h27
